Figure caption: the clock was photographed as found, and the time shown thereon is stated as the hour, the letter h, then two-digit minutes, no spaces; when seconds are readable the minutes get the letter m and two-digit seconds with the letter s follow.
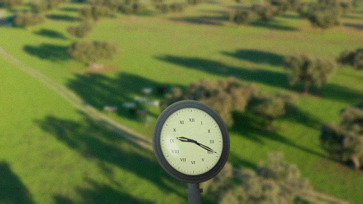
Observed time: 9h19
